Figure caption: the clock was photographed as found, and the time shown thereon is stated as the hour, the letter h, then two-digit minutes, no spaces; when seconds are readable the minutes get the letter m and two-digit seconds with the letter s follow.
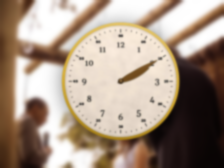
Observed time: 2h10
